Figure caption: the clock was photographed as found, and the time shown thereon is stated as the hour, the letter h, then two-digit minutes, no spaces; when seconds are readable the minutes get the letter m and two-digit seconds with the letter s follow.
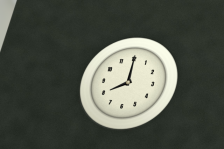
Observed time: 8h00
